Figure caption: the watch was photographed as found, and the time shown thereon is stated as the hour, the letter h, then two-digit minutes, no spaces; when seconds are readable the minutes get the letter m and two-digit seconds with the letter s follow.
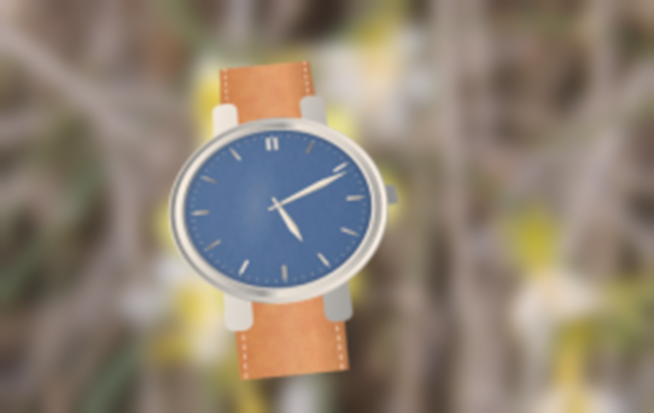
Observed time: 5h11
